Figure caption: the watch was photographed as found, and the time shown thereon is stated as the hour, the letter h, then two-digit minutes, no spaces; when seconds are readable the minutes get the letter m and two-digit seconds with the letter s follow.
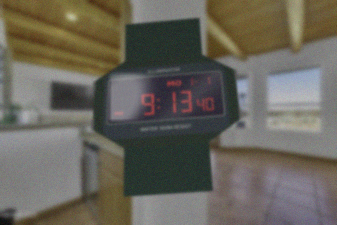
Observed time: 9h13m40s
